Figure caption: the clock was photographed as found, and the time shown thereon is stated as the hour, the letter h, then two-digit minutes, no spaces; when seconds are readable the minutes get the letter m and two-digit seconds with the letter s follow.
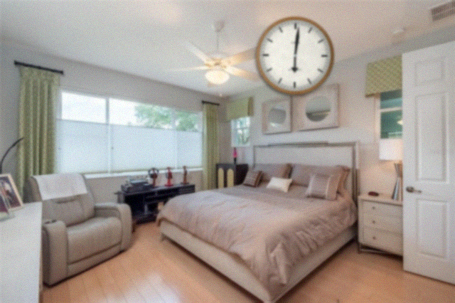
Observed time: 6h01
